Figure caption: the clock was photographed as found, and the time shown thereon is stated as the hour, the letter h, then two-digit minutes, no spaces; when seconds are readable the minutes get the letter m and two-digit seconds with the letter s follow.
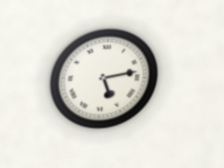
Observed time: 5h13
